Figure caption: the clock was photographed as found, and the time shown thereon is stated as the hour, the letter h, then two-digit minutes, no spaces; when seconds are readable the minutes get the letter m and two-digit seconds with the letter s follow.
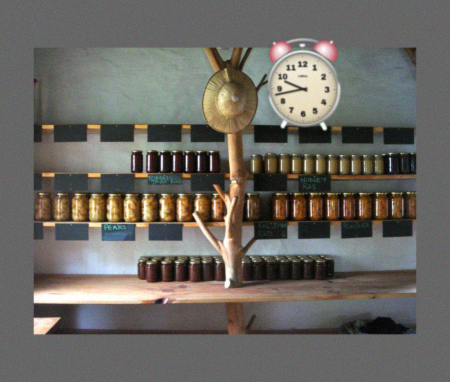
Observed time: 9h43
